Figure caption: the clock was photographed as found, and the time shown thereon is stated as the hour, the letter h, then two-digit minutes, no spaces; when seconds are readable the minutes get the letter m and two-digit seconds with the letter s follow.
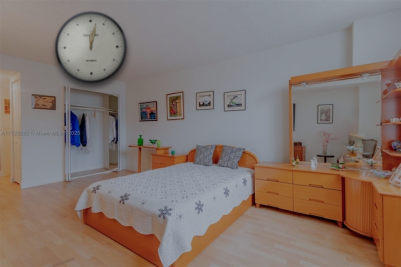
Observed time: 12h02
